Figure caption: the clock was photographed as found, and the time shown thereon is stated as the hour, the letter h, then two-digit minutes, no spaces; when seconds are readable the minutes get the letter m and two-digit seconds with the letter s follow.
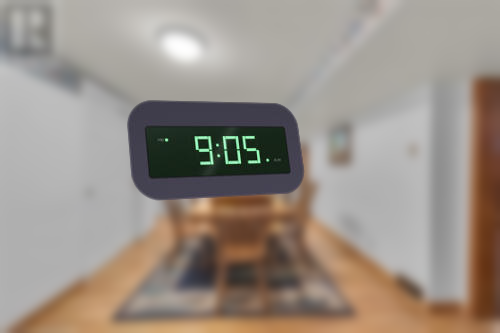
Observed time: 9h05
